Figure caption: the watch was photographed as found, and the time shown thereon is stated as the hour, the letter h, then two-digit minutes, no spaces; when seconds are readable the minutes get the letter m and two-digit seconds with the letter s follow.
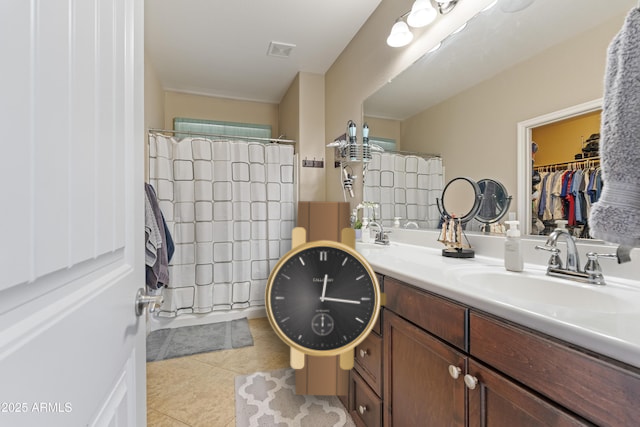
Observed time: 12h16
